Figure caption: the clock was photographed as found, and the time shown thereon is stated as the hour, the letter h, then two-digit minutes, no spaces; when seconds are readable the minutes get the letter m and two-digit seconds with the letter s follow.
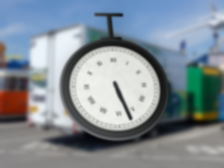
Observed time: 5h27
